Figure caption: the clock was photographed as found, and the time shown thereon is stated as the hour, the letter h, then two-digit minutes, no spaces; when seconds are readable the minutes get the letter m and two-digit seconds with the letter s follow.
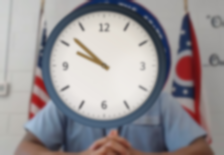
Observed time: 9h52
